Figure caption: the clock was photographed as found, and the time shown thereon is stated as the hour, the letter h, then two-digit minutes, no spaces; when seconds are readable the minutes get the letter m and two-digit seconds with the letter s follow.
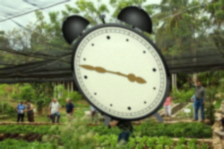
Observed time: 3h48
